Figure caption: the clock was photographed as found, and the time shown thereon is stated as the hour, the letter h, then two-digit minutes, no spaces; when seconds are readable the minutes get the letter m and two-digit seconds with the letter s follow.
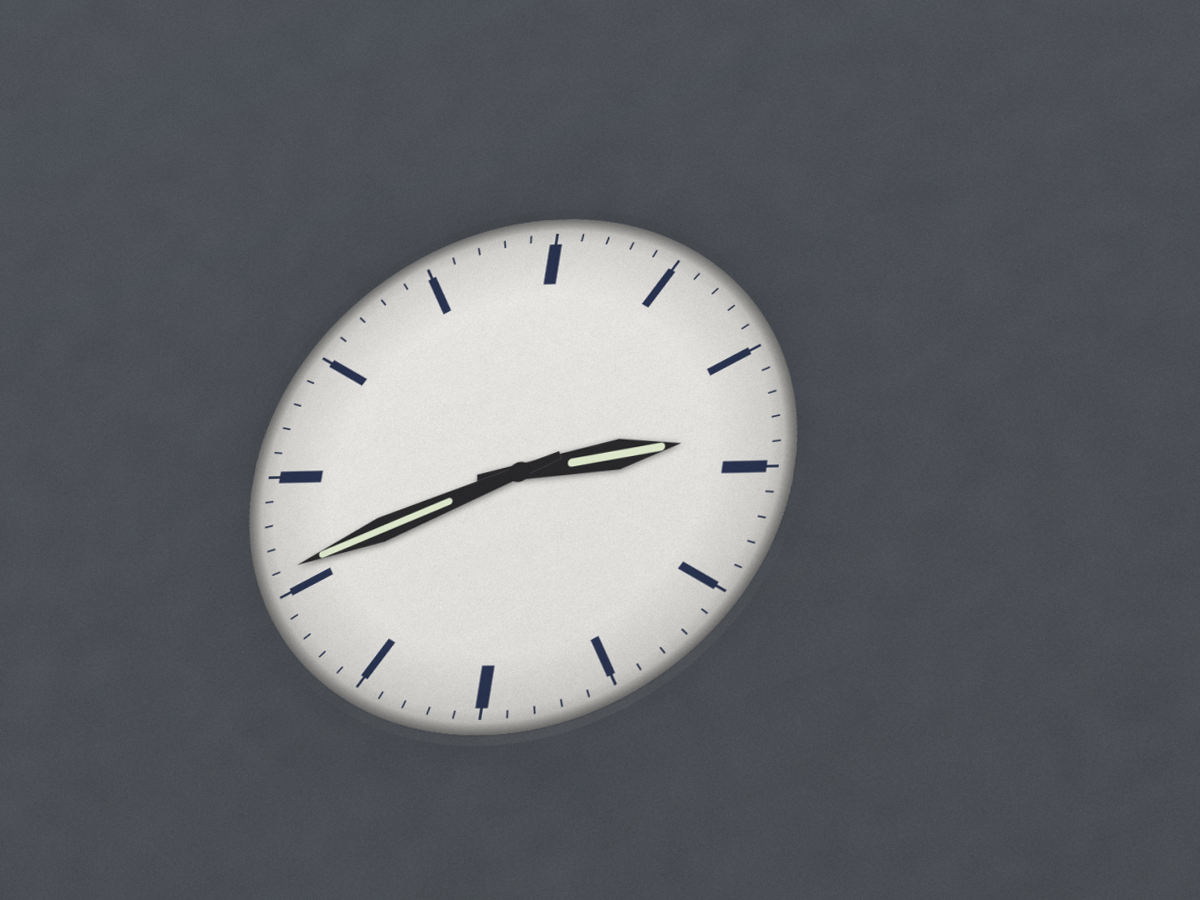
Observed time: 2h41
